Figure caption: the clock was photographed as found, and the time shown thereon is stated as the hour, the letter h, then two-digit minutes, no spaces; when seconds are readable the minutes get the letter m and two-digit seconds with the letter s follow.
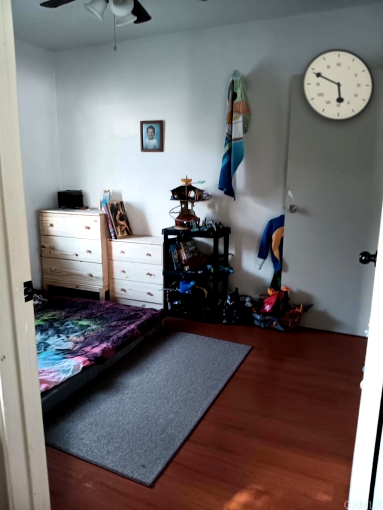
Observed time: 5h49
